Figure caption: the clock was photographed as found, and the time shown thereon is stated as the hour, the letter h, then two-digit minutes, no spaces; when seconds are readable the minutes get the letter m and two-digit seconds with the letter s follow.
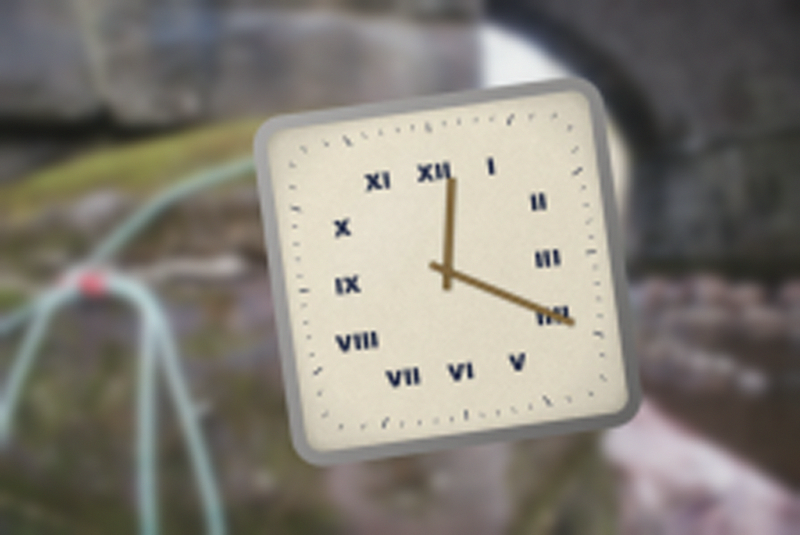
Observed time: 12h20
